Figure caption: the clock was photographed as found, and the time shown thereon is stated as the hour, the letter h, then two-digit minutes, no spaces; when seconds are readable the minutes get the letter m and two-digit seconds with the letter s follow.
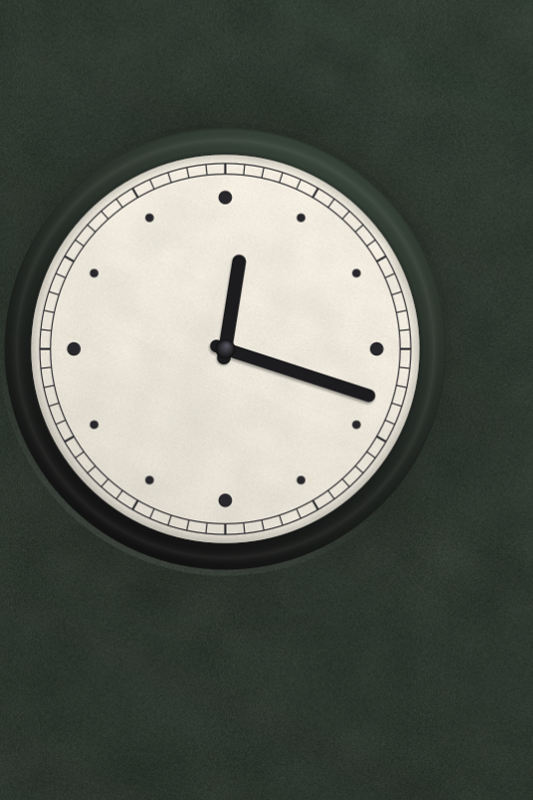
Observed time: 12h18
